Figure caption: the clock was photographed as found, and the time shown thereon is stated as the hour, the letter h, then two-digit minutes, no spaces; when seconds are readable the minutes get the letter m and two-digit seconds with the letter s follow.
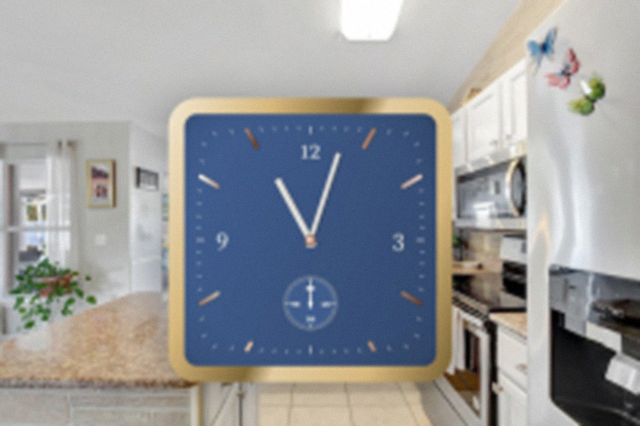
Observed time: 11h03
